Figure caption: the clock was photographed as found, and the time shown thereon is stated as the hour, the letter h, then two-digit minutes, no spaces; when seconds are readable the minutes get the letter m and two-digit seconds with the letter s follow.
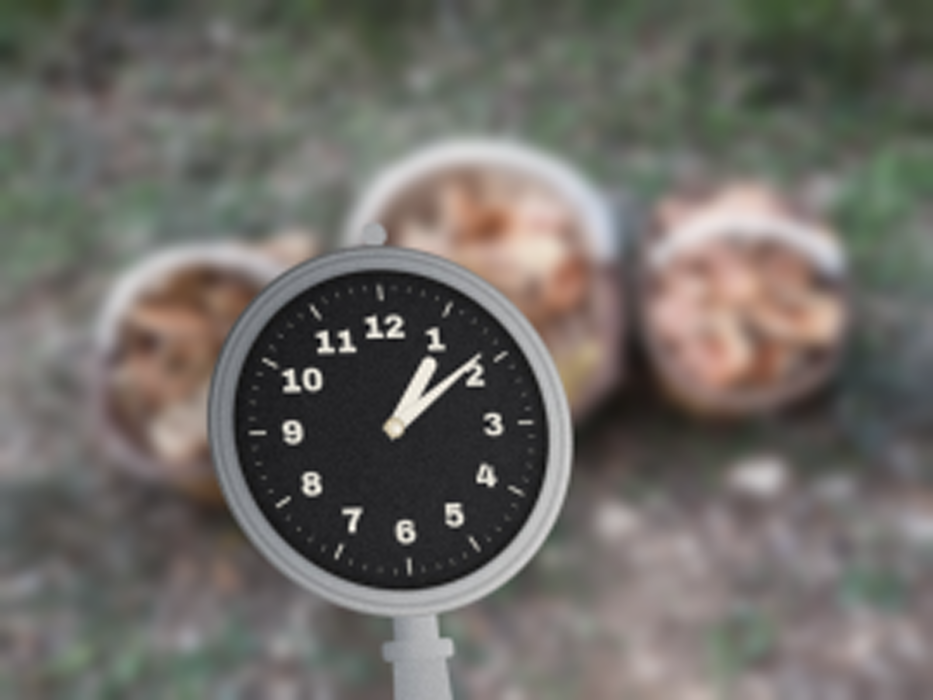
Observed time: 1h09
